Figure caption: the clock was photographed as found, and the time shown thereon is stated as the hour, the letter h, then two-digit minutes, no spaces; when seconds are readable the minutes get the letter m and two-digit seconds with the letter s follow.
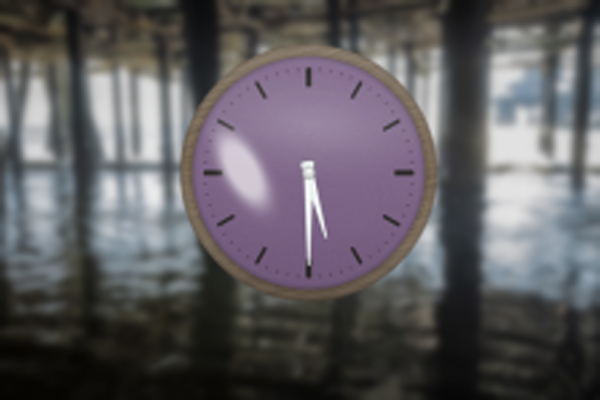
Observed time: 5h30
